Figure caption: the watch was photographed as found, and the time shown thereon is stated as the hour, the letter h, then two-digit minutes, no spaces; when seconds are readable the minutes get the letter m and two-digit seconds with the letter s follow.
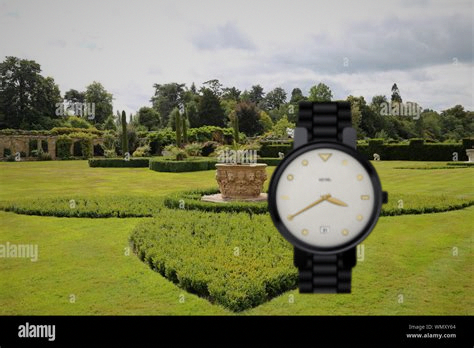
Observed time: 3h40
